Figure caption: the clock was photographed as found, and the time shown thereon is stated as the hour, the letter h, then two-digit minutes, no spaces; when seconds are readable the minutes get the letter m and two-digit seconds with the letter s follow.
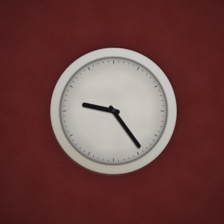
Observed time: 9h24
